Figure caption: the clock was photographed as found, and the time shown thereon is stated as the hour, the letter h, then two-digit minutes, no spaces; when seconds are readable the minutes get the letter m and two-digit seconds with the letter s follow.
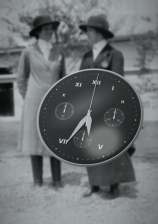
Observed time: 5h34
